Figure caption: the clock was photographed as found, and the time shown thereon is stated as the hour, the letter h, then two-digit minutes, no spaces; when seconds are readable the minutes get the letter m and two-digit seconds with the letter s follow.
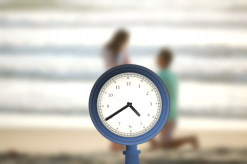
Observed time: 4h40
